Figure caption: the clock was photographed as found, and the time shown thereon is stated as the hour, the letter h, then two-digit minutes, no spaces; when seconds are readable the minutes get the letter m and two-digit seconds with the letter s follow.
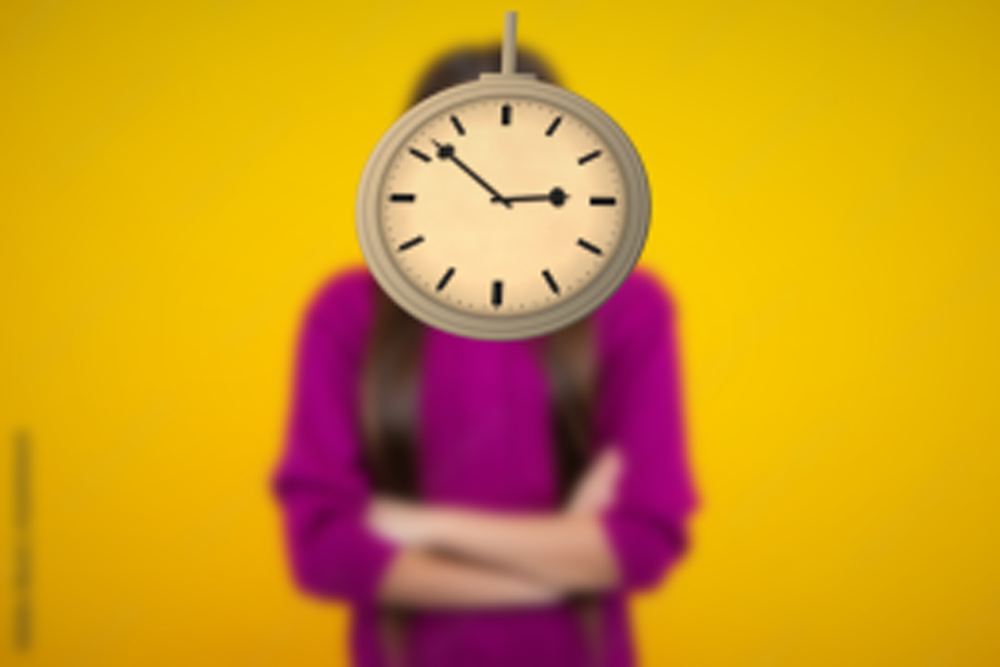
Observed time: 2h52
